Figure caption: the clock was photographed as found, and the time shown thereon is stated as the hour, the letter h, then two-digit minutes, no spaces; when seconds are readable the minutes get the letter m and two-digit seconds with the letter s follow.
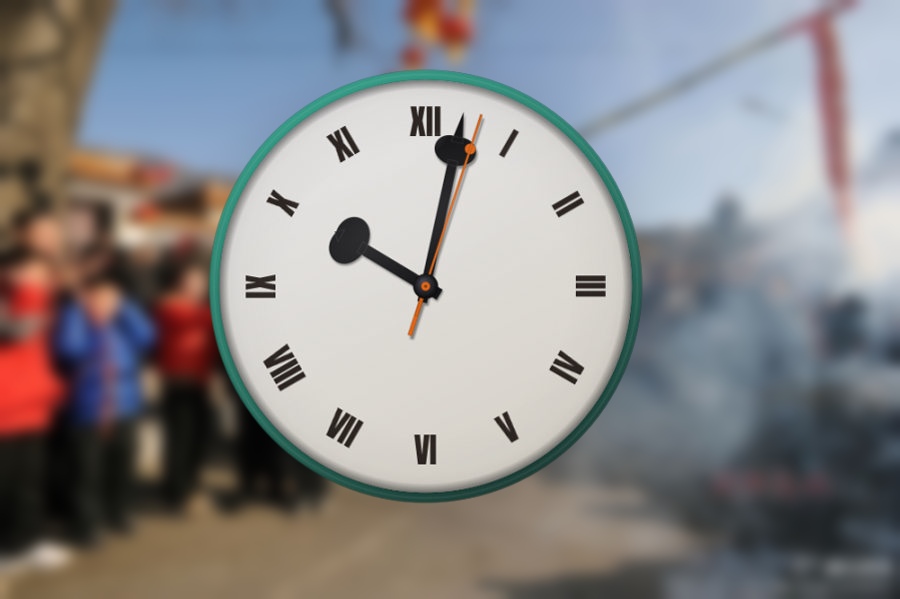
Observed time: 10h02m03s
